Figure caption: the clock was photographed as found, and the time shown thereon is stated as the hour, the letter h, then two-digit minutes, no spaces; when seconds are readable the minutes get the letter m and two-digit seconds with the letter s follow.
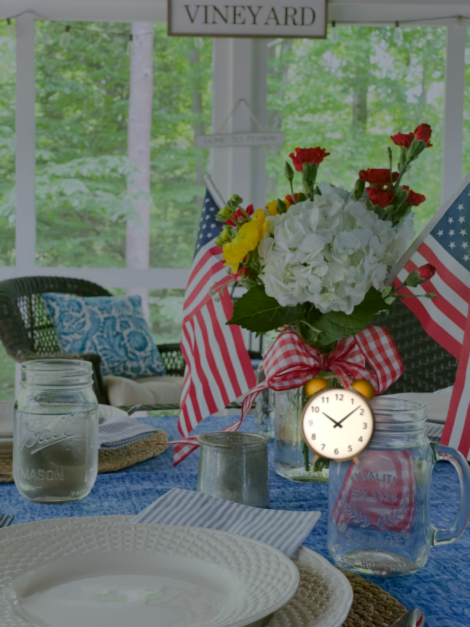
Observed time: 10h08
